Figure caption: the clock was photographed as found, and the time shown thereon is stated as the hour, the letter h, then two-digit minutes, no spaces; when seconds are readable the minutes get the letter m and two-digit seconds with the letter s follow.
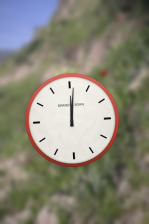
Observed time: 12h01
